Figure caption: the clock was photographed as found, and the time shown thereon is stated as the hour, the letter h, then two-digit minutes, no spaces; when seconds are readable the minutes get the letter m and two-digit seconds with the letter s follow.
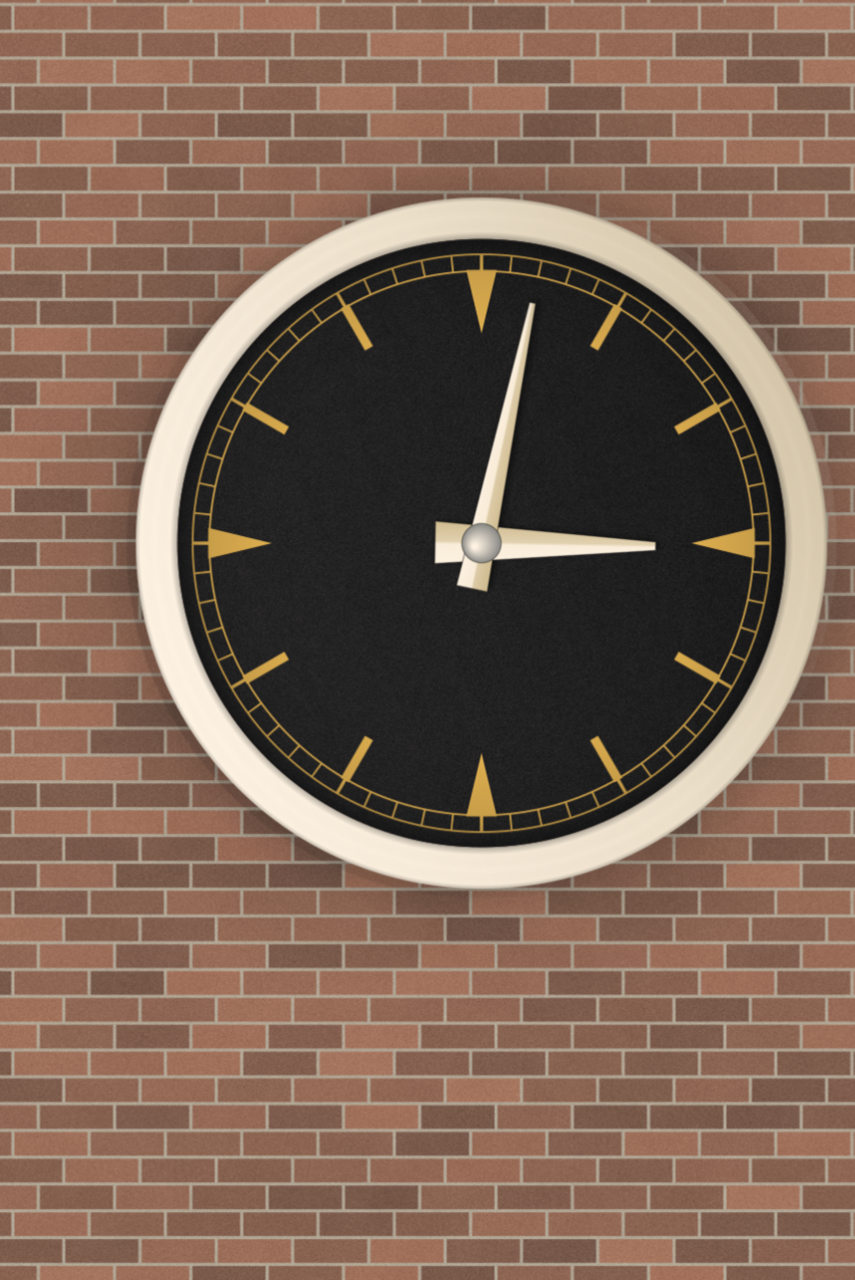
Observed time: 3h02
